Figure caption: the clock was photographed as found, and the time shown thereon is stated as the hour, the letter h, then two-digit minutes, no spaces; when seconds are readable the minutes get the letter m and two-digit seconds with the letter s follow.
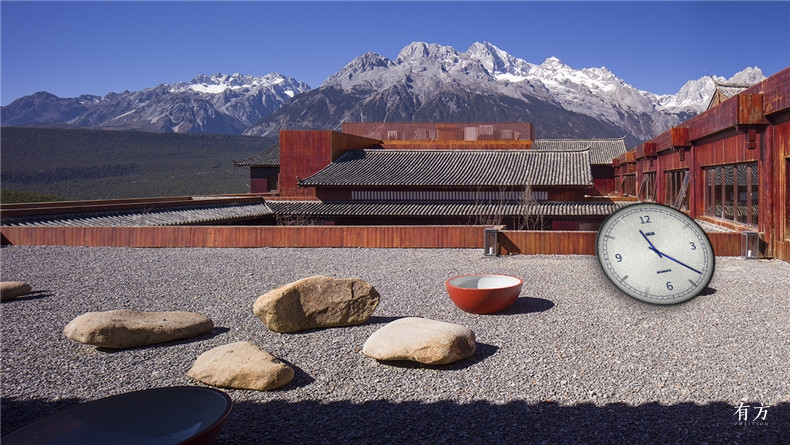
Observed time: 11h22
